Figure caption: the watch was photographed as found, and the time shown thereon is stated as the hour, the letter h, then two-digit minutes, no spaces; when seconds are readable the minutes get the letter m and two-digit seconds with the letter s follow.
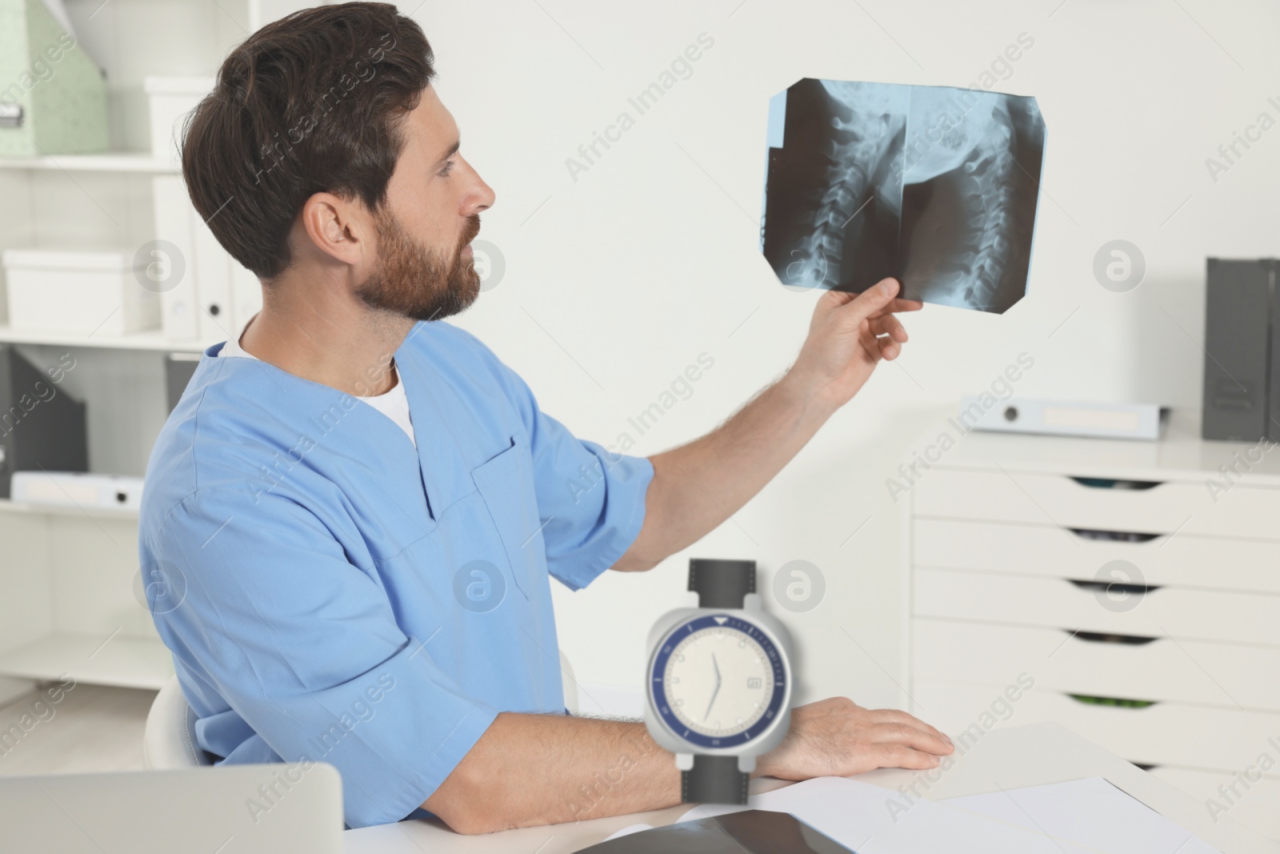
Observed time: 11h33
